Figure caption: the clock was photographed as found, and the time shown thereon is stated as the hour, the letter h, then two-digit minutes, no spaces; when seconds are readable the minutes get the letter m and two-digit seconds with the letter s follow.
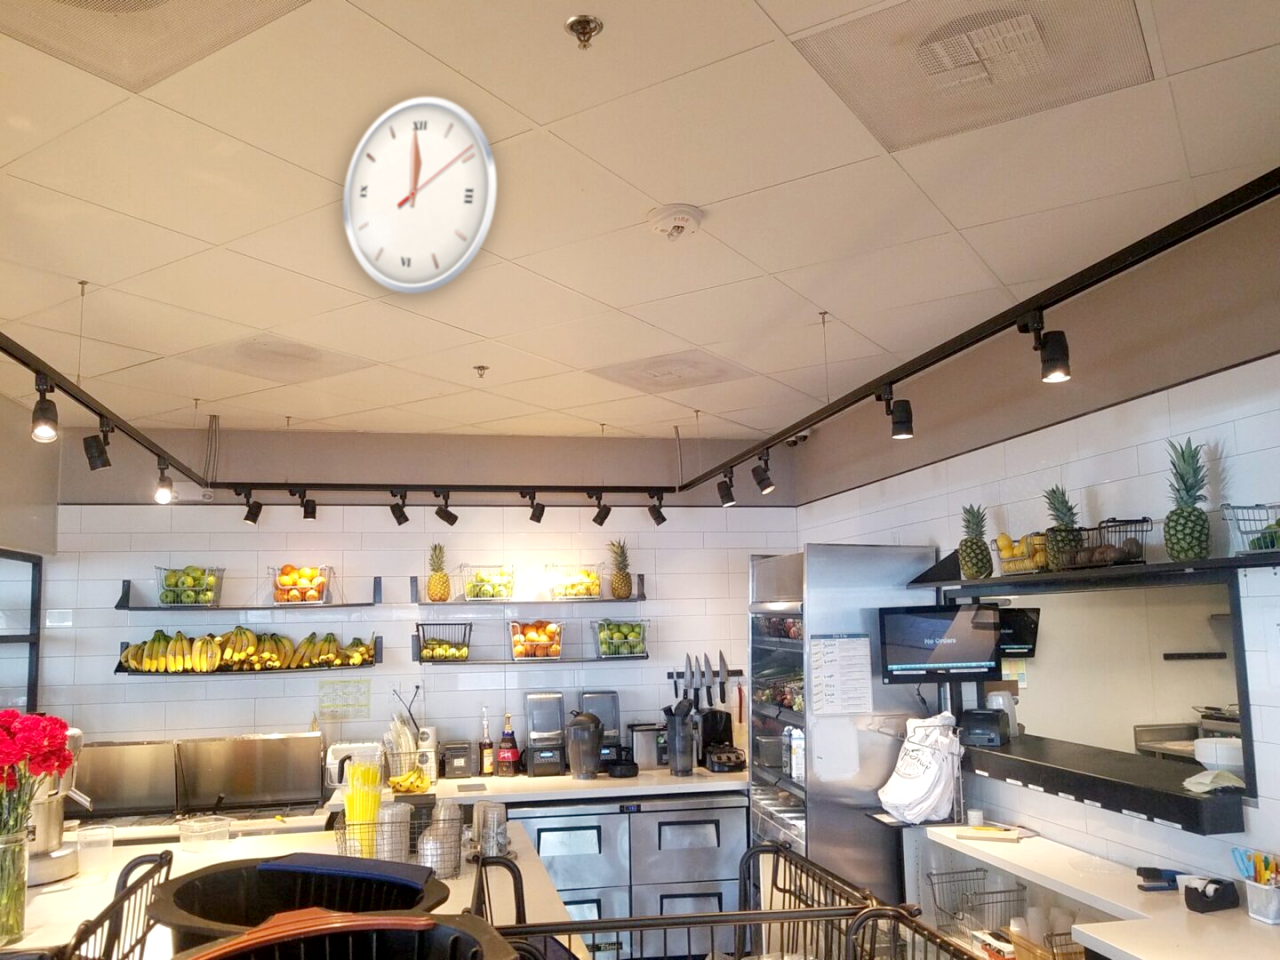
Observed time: 11h59m09s
